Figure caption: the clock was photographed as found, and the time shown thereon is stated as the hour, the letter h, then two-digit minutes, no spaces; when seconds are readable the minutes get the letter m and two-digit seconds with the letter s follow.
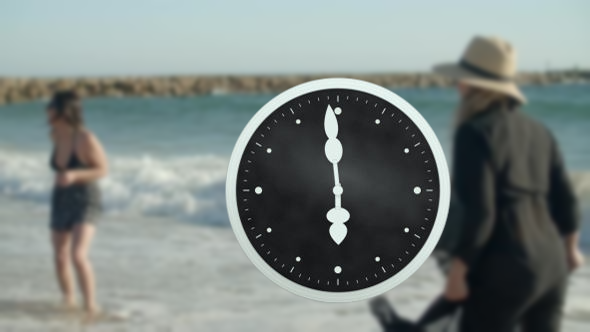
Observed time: 5h59
